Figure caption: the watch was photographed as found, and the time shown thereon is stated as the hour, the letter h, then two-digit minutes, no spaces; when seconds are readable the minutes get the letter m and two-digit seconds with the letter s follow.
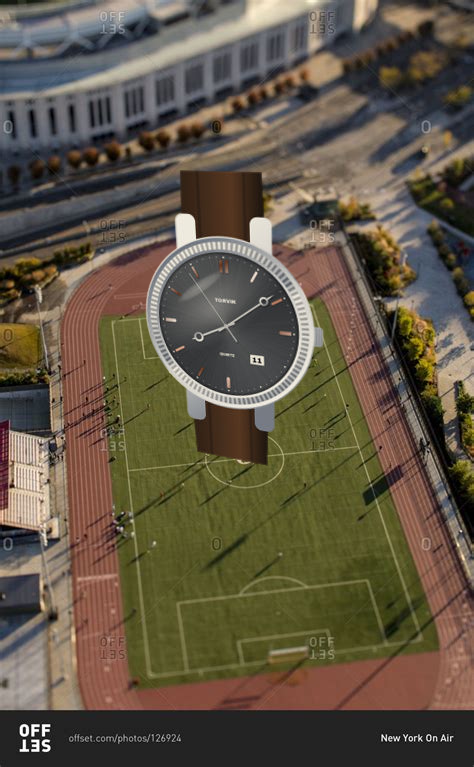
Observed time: 8h08m54s
